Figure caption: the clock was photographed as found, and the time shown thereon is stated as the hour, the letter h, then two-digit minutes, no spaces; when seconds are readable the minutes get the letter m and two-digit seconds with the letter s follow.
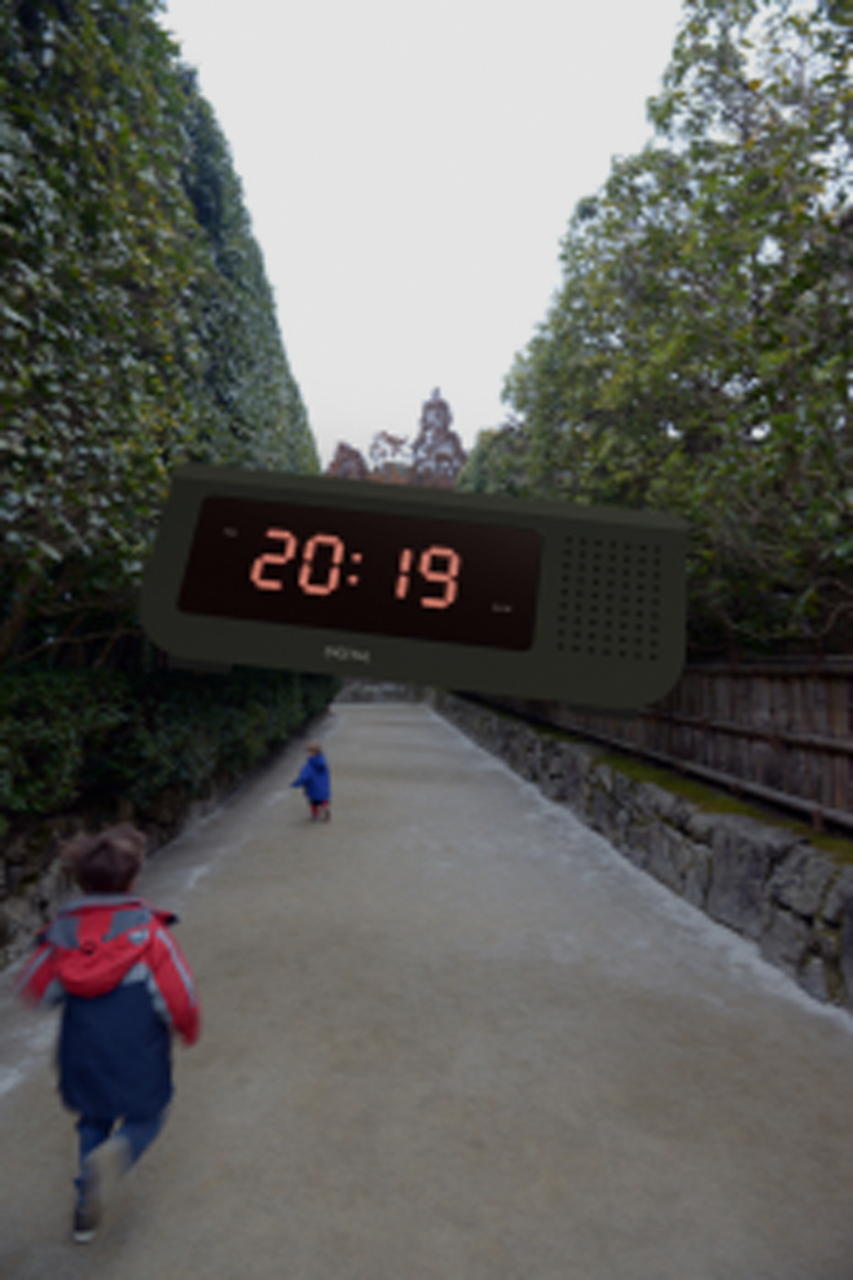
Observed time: 20h19
